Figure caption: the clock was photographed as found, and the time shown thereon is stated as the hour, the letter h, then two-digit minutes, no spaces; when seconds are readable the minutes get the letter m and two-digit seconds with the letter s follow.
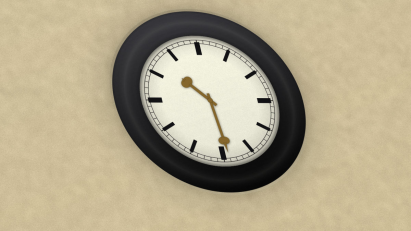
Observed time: 10h29
